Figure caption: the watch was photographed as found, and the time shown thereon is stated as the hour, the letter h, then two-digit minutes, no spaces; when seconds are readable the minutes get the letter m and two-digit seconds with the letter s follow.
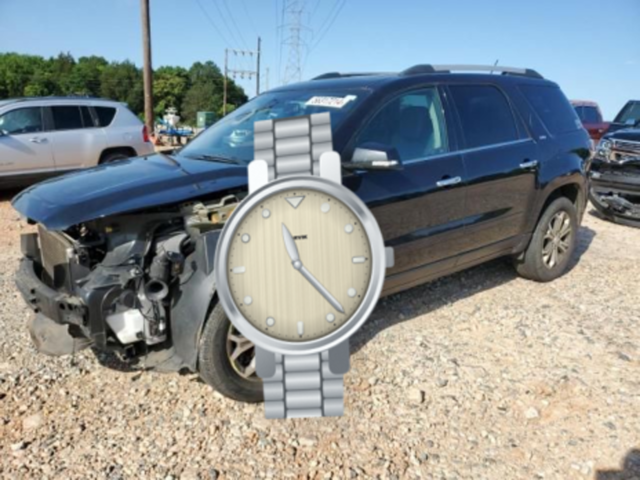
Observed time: 11h23
